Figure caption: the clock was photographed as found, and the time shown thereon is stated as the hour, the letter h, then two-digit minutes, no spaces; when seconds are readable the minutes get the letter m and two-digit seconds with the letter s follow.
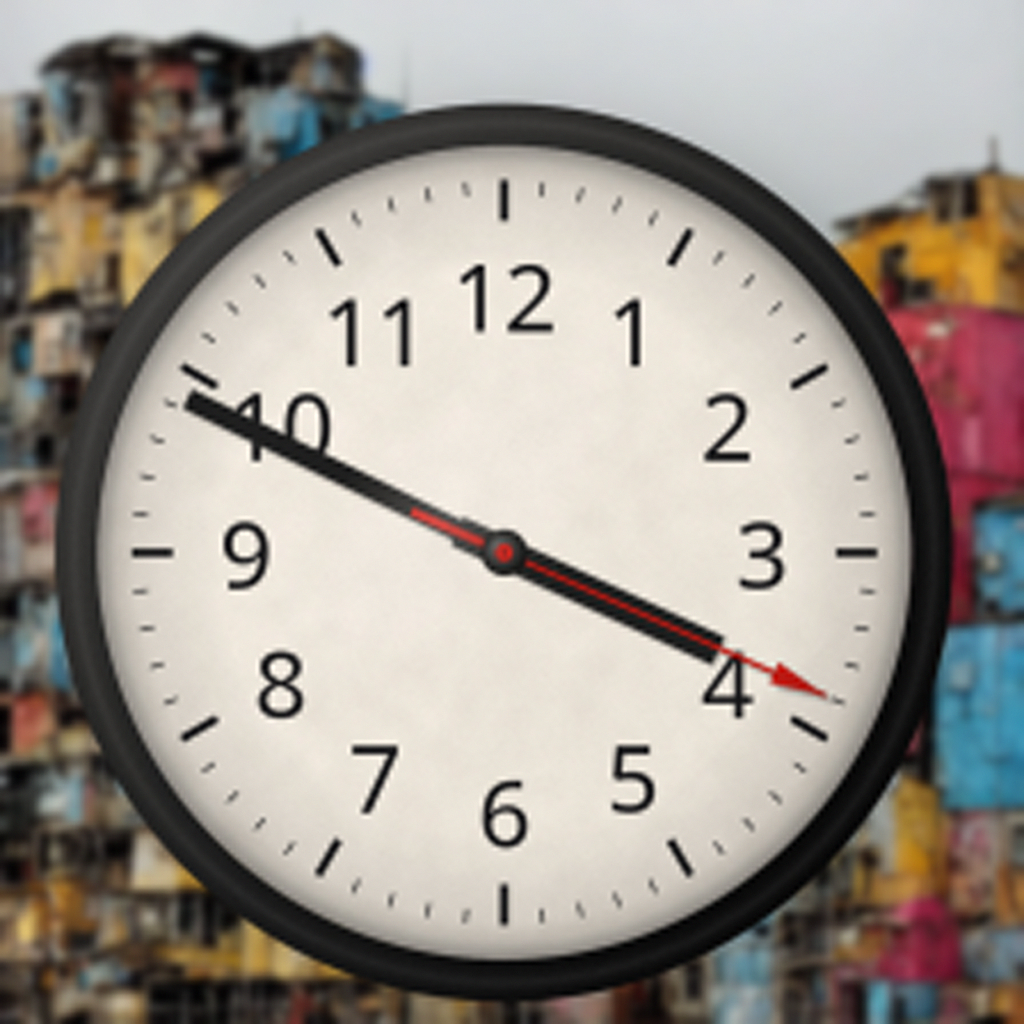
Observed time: 3h49m19s
